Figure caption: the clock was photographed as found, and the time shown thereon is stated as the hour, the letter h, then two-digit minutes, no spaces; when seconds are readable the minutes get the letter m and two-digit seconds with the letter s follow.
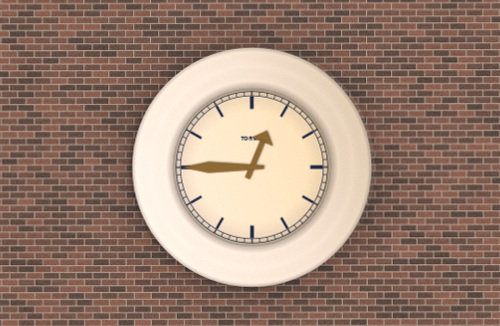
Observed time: 12h45
